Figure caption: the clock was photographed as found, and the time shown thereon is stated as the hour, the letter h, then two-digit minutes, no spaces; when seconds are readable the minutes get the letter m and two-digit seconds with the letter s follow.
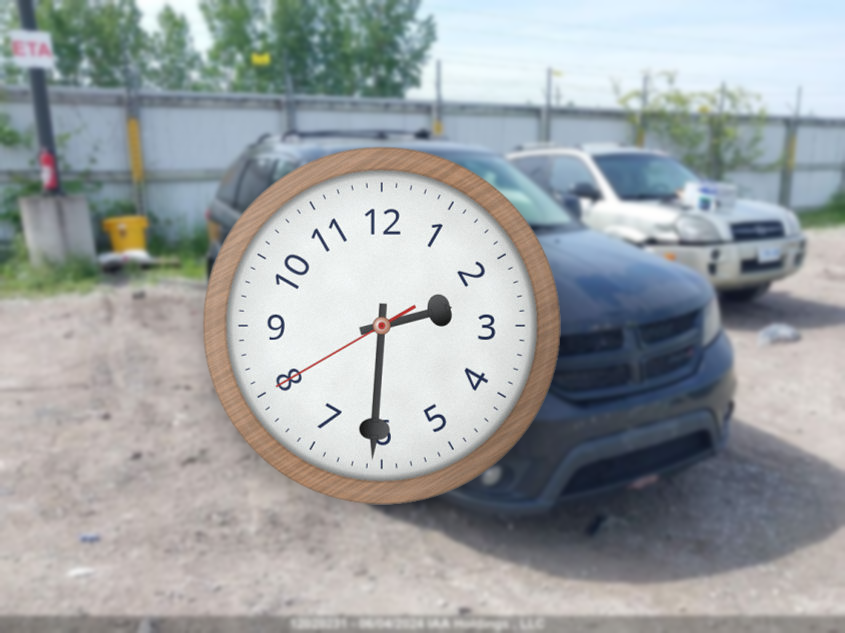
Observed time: 2h30m40s
